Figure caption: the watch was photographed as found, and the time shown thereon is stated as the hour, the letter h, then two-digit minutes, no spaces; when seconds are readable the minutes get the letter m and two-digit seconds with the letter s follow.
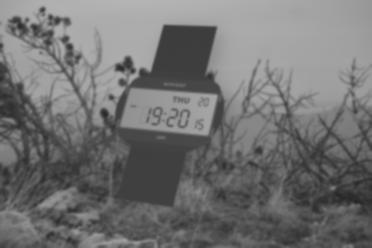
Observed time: 19h20
